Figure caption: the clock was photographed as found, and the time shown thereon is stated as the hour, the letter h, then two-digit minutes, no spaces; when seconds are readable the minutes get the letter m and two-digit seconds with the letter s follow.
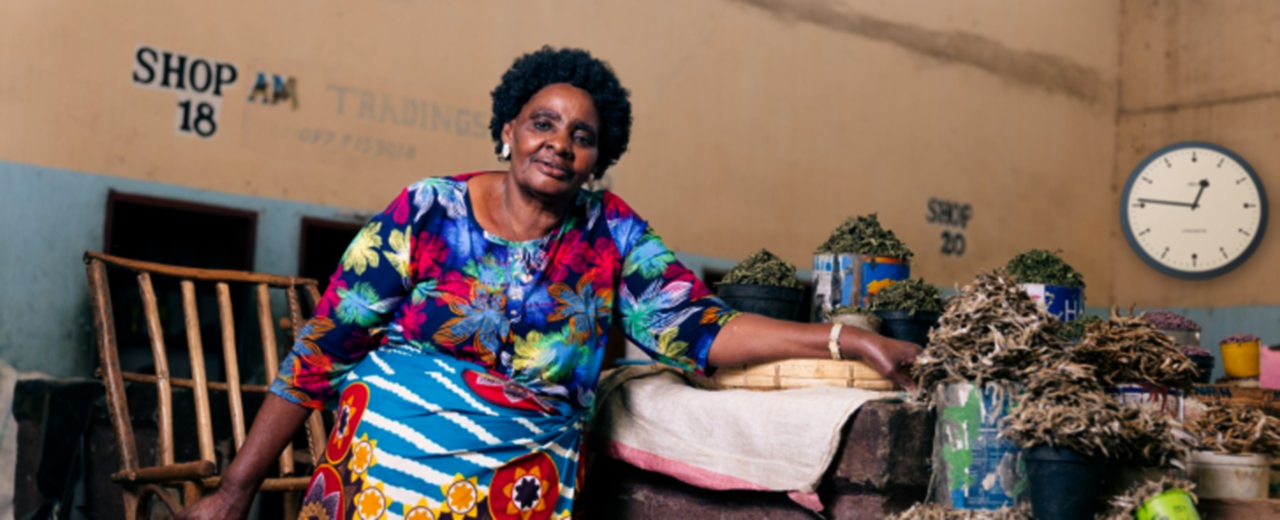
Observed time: 12h46
